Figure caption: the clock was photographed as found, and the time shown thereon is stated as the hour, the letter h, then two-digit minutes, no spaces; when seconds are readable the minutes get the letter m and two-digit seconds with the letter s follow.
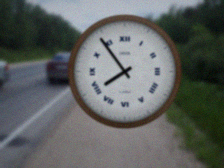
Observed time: 7h54
